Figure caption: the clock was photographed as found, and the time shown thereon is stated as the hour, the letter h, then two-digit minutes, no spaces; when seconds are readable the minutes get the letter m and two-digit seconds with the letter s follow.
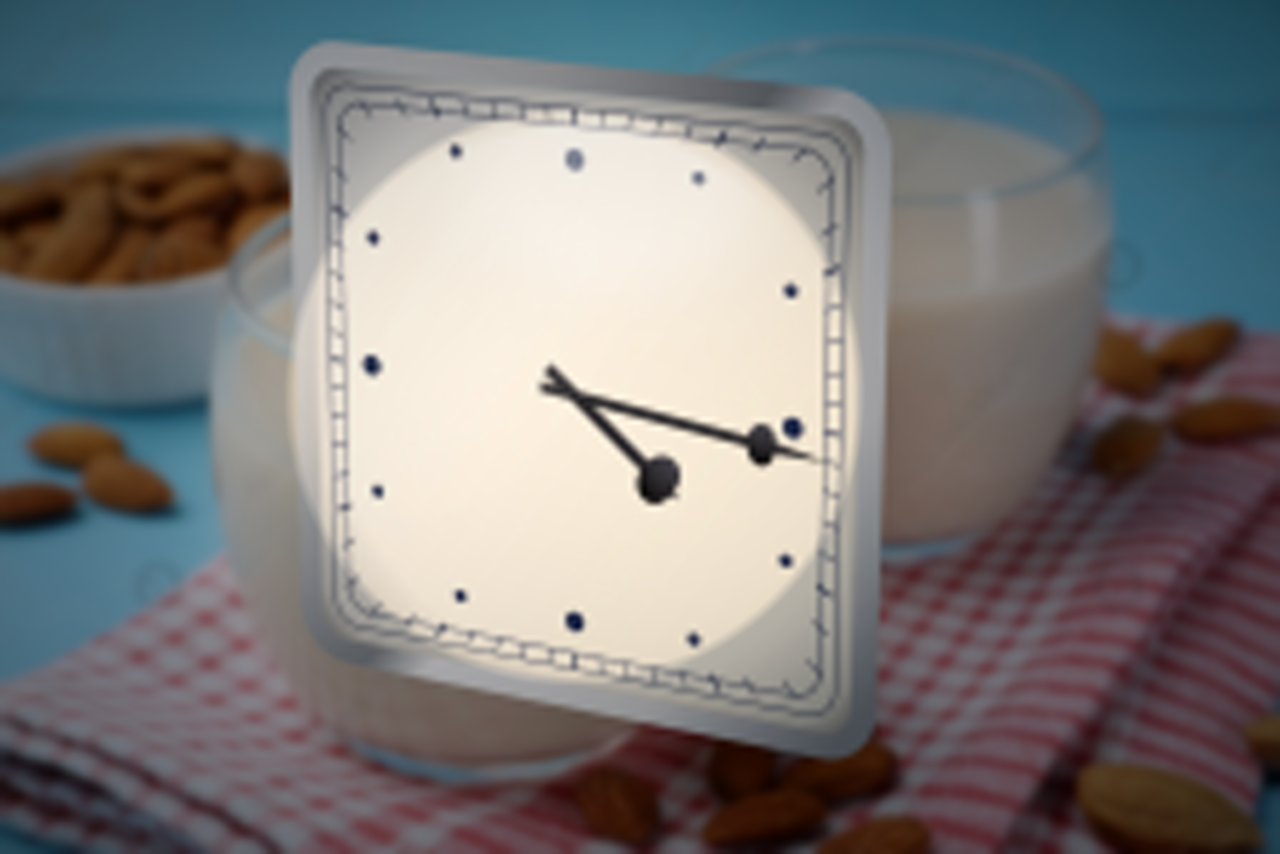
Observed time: 4h16
